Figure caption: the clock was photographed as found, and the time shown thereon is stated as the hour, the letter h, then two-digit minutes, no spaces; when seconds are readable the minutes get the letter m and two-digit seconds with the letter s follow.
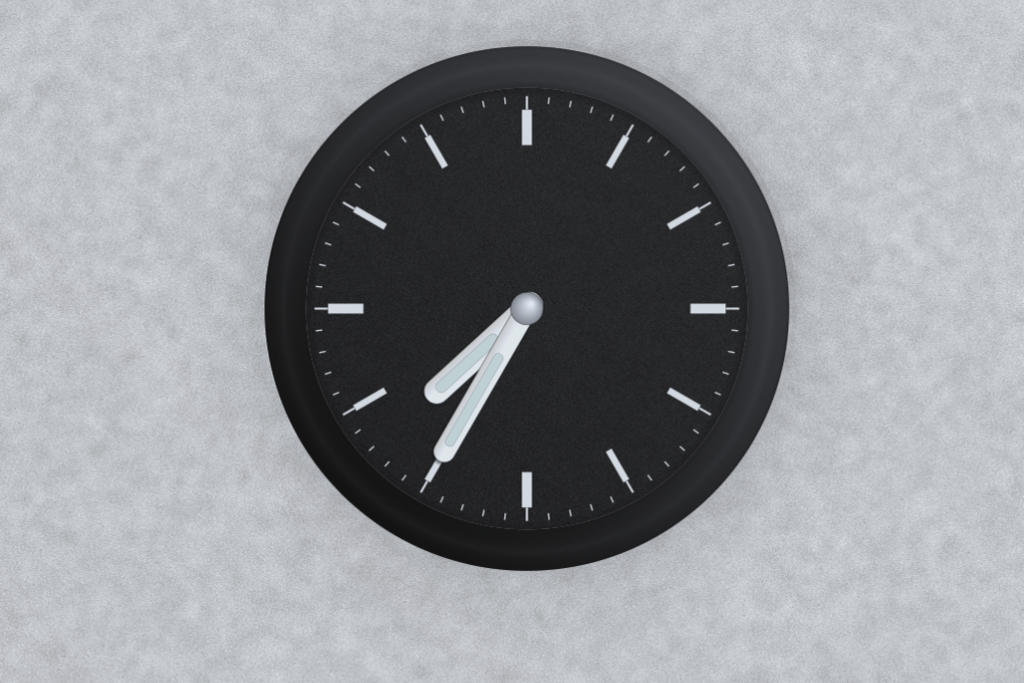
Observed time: 7h35
